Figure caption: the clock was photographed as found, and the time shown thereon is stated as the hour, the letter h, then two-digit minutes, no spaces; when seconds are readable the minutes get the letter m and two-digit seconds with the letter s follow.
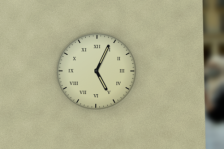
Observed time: 5h04
